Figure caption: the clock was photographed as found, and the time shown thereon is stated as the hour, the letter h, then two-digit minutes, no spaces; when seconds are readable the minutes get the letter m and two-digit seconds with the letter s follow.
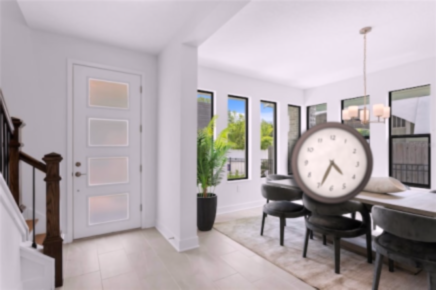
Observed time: 4h34
